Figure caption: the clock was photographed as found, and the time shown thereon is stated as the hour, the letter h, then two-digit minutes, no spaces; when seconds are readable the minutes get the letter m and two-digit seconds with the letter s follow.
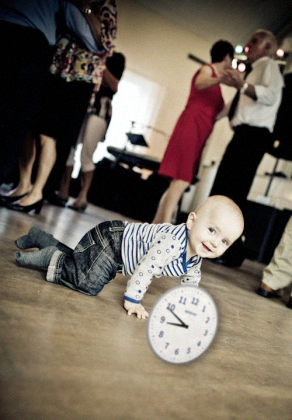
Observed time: 8h49
